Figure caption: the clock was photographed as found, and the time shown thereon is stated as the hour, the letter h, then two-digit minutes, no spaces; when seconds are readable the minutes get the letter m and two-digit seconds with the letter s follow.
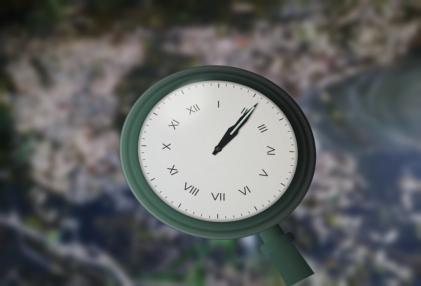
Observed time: 2h11
